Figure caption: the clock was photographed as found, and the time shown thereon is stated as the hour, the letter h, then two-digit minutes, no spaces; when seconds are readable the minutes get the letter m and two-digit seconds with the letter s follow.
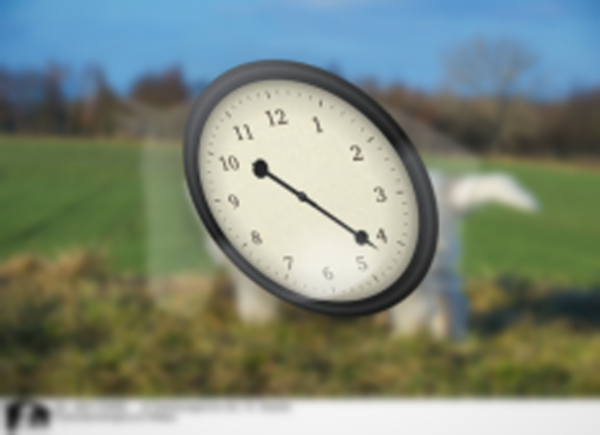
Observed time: 10h22
